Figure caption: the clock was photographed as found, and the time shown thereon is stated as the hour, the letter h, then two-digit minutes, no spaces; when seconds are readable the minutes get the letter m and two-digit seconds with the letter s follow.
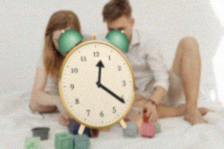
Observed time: 12h21
